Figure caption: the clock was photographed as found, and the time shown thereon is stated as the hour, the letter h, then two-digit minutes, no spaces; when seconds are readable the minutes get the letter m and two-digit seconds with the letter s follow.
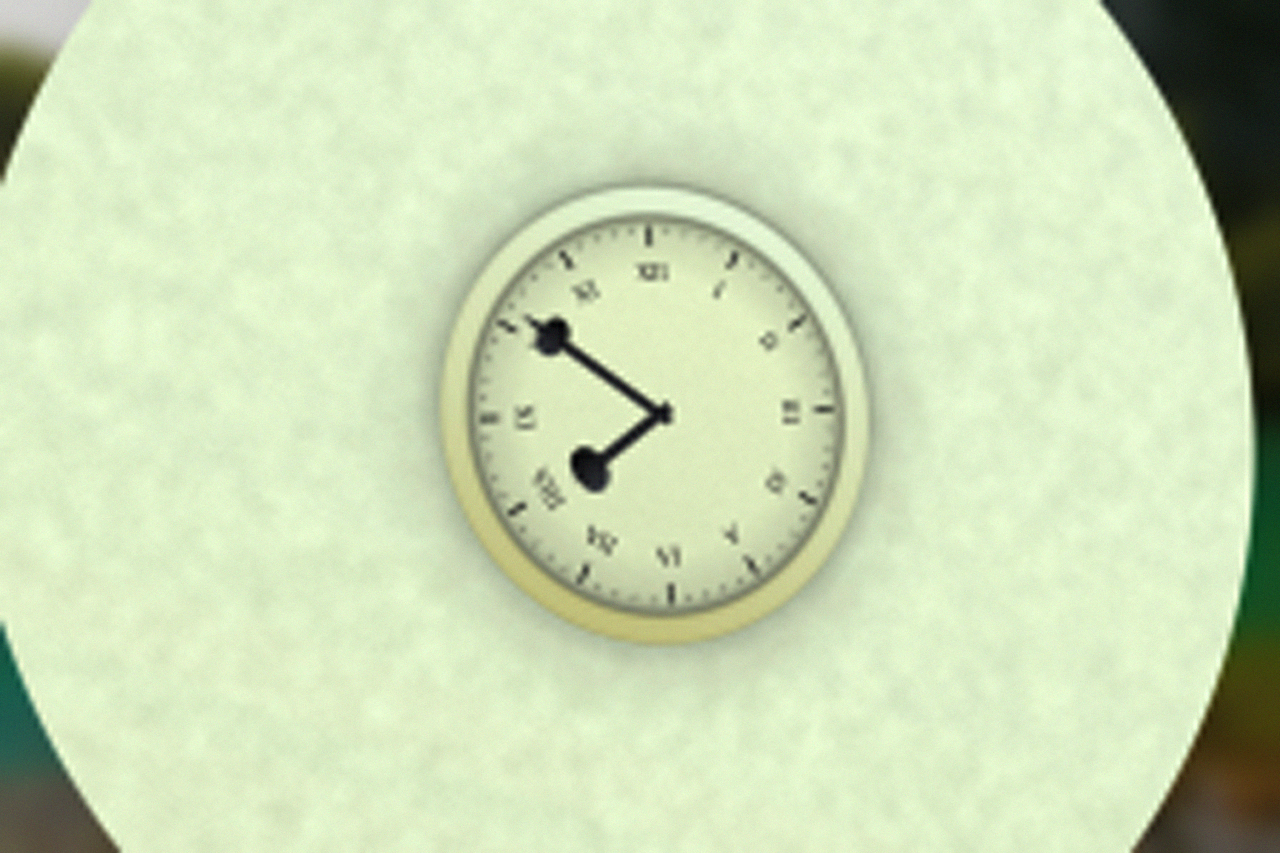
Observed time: 7h51
